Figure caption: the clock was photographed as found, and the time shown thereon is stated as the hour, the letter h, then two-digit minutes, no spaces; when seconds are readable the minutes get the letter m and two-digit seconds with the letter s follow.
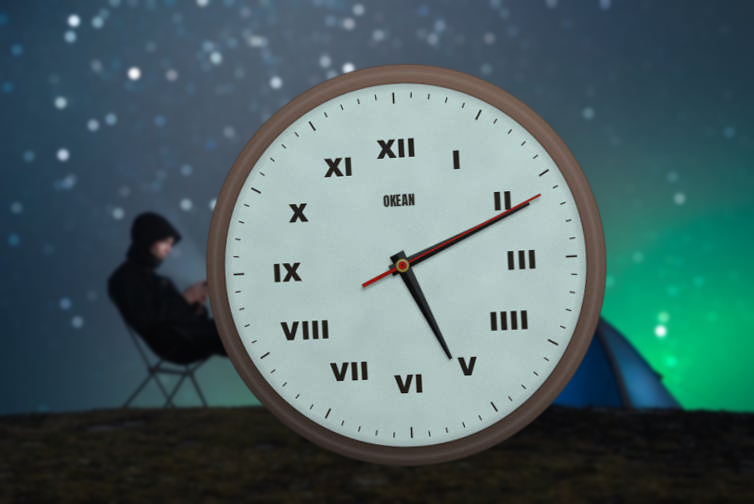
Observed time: 5h11m11s
